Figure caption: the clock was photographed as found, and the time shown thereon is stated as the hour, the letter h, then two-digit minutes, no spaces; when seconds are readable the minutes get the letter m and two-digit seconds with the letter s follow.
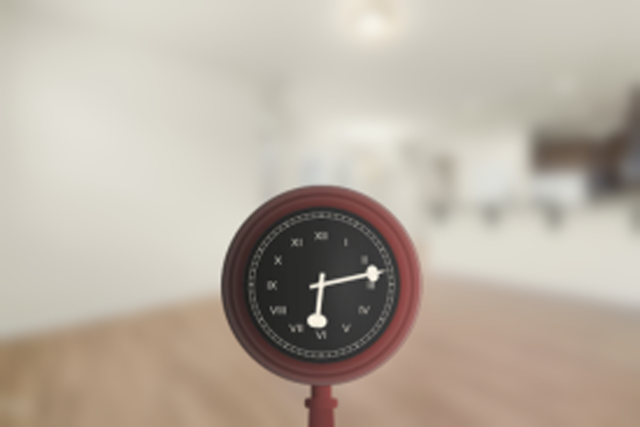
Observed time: 6h13
